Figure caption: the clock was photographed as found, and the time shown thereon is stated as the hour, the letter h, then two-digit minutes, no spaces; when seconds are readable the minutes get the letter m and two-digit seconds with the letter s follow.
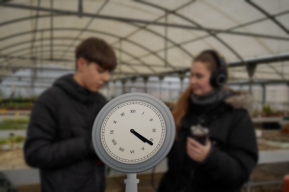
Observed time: 4h21
